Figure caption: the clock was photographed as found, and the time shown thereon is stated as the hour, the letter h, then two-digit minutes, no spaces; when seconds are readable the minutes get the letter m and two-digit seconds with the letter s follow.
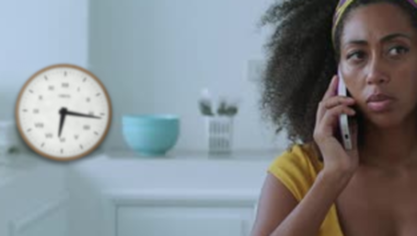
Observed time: 6h16
